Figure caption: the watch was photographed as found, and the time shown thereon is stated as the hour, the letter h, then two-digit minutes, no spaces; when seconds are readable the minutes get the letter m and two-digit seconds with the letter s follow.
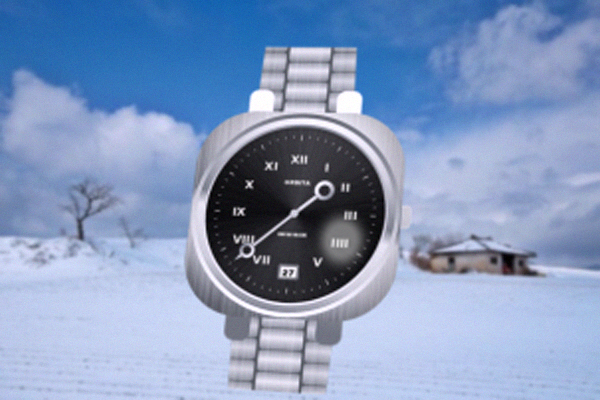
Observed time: 1h38
